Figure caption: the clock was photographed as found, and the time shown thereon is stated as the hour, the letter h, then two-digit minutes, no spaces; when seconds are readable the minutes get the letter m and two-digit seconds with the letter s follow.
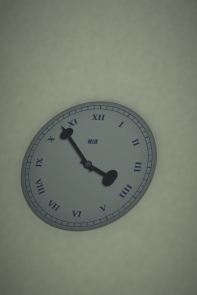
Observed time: 3h53
